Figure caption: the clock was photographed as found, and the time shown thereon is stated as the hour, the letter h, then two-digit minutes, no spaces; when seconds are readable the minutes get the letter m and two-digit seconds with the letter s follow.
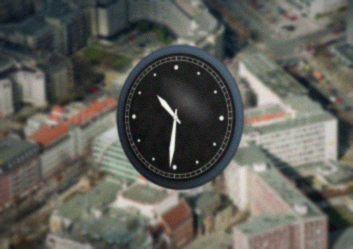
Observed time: 10h31
